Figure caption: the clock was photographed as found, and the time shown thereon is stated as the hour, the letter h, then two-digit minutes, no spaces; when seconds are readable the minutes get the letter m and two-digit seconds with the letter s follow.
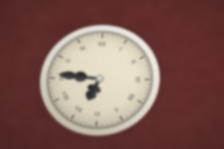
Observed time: 6h46
